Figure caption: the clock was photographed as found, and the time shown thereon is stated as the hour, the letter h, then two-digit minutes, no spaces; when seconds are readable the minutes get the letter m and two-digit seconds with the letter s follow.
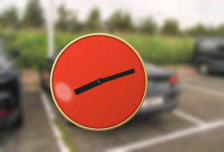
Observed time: 8h12
